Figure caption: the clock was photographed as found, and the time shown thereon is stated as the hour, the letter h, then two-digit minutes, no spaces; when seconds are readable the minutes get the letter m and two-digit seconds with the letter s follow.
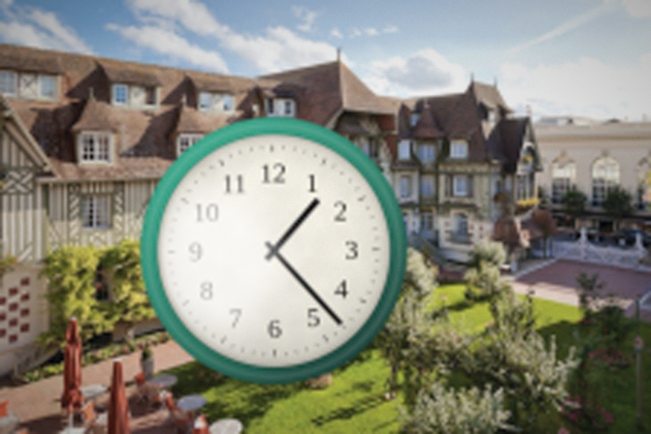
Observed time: 1h23
